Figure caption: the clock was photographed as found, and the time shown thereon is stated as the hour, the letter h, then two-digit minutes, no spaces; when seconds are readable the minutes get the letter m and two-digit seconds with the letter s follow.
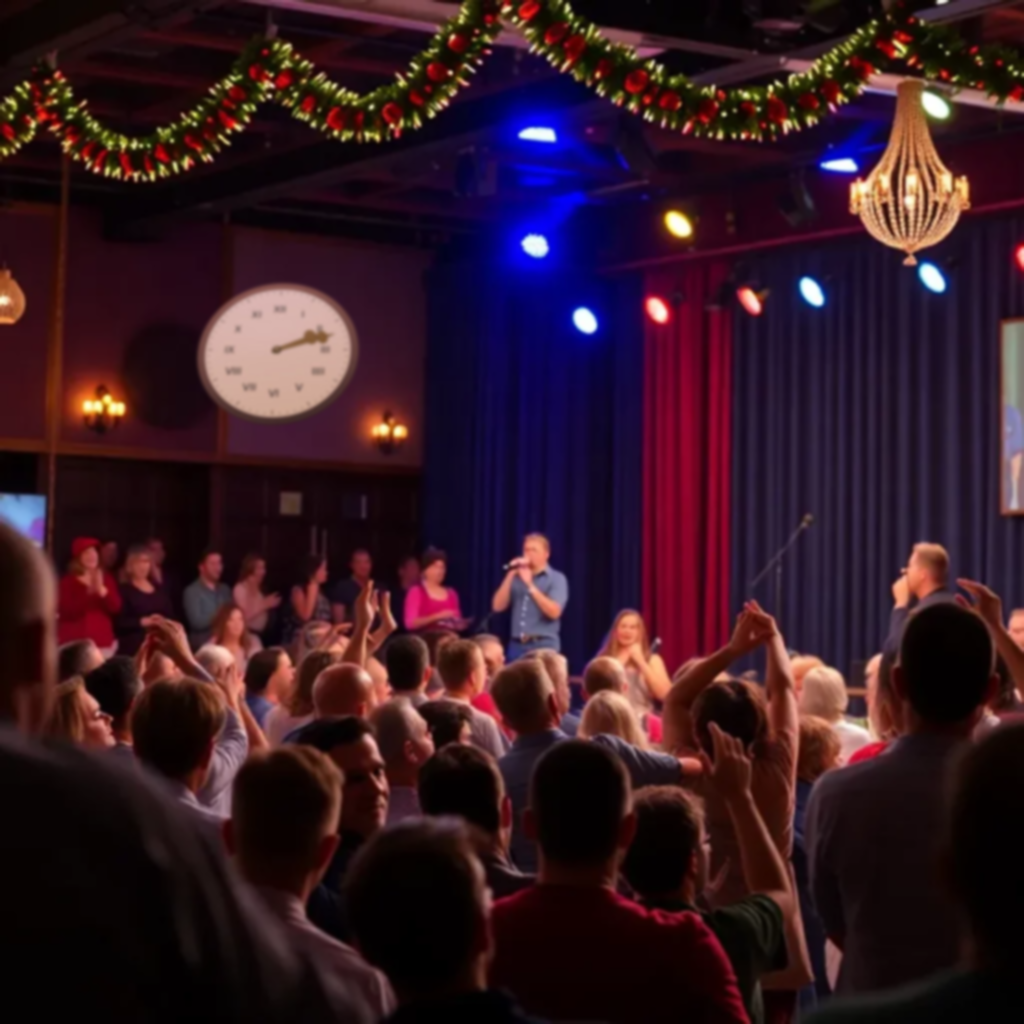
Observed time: 2h12
